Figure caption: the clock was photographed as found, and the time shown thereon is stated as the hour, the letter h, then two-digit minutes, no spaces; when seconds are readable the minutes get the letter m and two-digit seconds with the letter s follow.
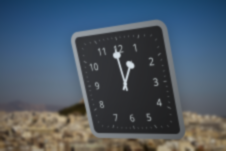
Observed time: 12h59
